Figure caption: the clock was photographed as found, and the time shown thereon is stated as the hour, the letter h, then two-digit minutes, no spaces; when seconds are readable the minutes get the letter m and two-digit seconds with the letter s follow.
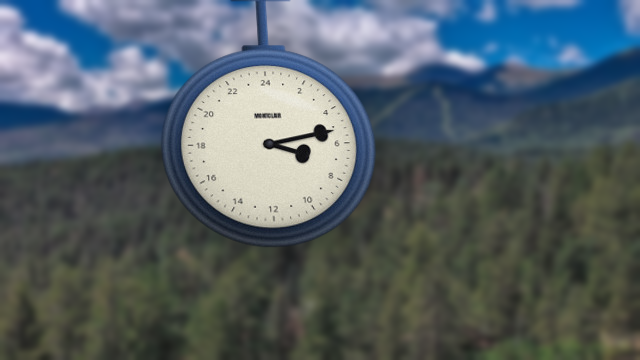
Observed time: 7h13
